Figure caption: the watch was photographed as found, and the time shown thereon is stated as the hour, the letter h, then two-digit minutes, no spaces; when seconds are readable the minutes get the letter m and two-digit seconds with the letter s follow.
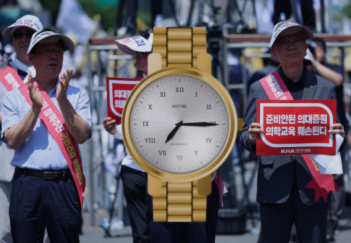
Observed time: 7h15
